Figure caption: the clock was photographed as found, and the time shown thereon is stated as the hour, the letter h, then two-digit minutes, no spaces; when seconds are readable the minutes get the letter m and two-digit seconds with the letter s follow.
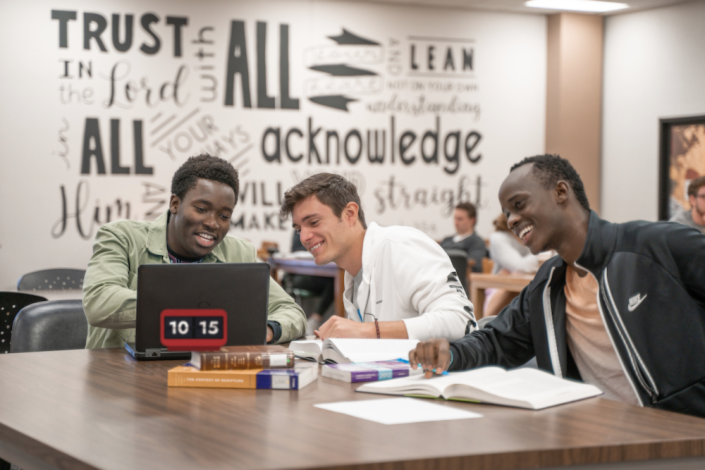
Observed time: 10h15
